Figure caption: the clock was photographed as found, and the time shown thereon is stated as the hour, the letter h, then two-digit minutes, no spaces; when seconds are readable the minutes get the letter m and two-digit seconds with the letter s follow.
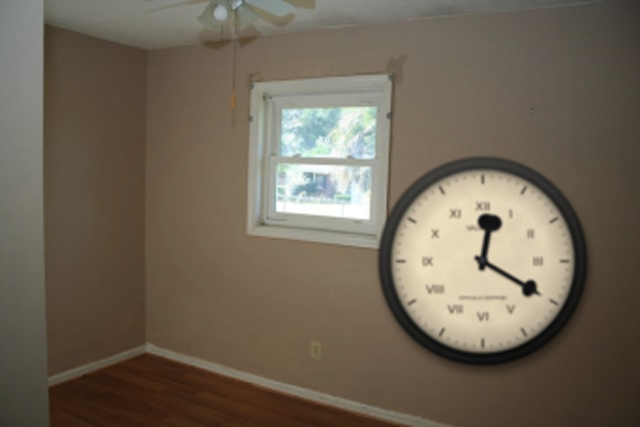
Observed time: 12h20
